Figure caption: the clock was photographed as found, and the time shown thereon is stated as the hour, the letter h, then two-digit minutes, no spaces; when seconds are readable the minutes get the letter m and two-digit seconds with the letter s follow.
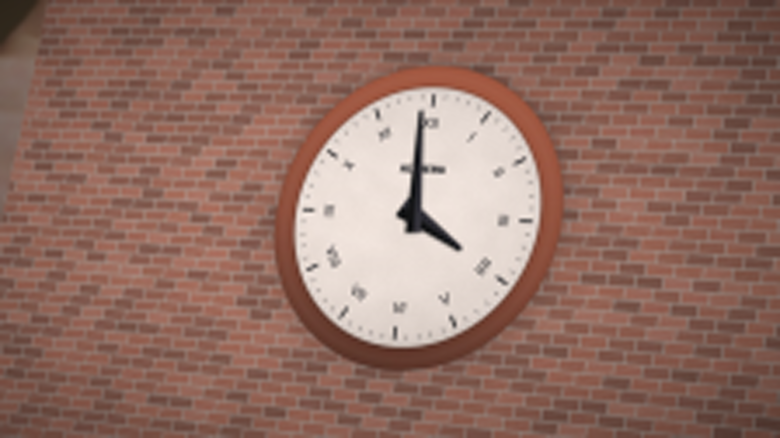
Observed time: 3h59
